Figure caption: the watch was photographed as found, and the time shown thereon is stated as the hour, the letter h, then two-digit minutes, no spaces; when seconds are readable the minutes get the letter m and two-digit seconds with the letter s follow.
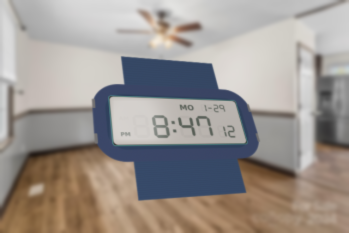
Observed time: 8h47m12s
